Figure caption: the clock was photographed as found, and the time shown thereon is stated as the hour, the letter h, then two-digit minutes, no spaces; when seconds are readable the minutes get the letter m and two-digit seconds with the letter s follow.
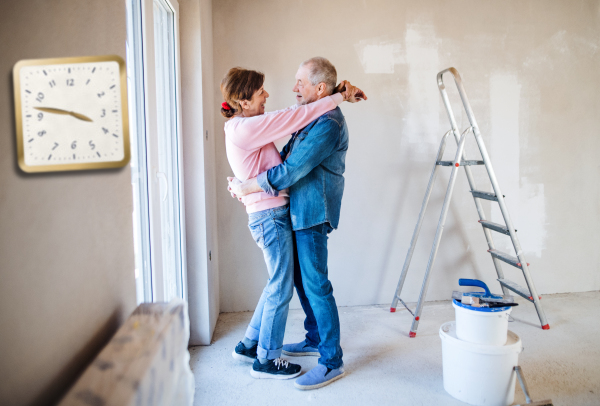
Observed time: 3h47
